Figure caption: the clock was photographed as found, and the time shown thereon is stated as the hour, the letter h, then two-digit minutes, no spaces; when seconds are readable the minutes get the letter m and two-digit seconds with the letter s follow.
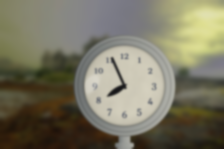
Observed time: 7h56
